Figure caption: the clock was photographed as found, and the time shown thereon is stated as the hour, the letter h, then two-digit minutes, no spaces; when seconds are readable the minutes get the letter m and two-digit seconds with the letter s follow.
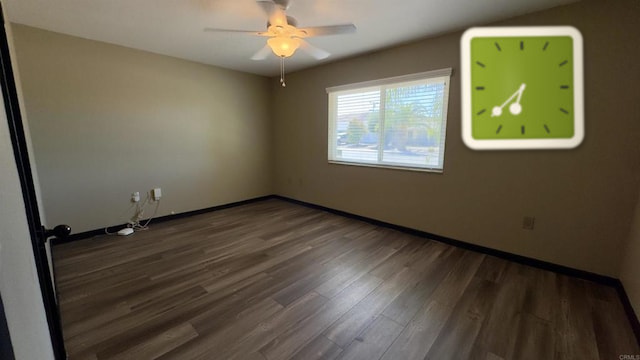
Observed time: 6h38
